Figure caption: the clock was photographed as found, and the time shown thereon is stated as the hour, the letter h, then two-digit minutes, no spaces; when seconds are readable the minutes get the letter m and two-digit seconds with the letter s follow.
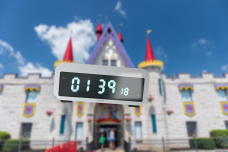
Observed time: 1h39m18s
